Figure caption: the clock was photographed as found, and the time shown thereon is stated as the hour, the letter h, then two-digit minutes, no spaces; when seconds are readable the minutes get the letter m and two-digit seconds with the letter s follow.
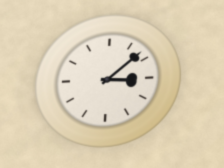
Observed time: 3h08
